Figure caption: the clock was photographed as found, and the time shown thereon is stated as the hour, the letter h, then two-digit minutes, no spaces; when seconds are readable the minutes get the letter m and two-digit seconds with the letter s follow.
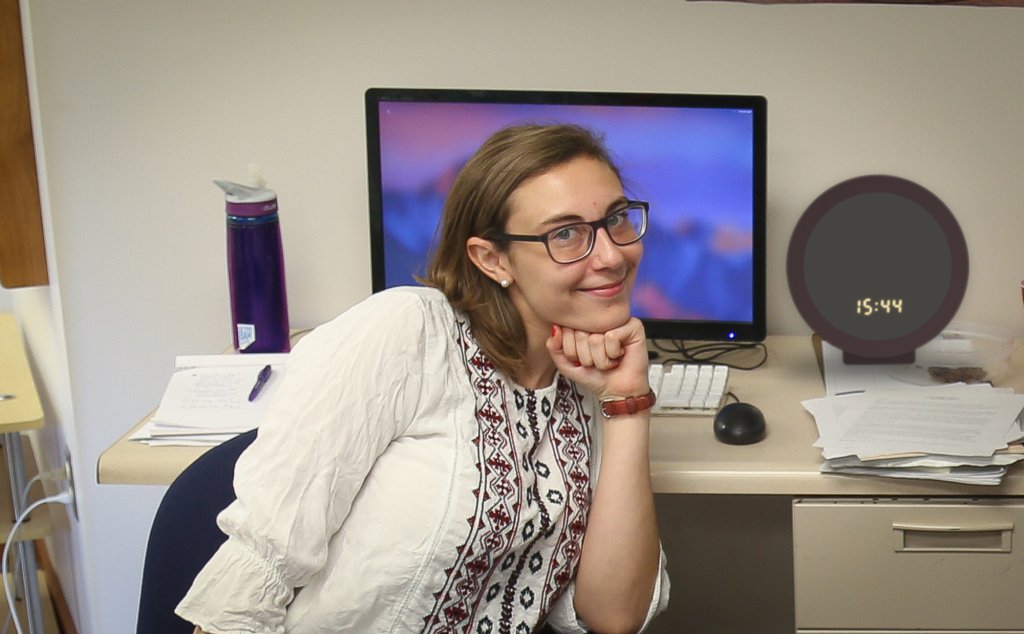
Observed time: 15h44
